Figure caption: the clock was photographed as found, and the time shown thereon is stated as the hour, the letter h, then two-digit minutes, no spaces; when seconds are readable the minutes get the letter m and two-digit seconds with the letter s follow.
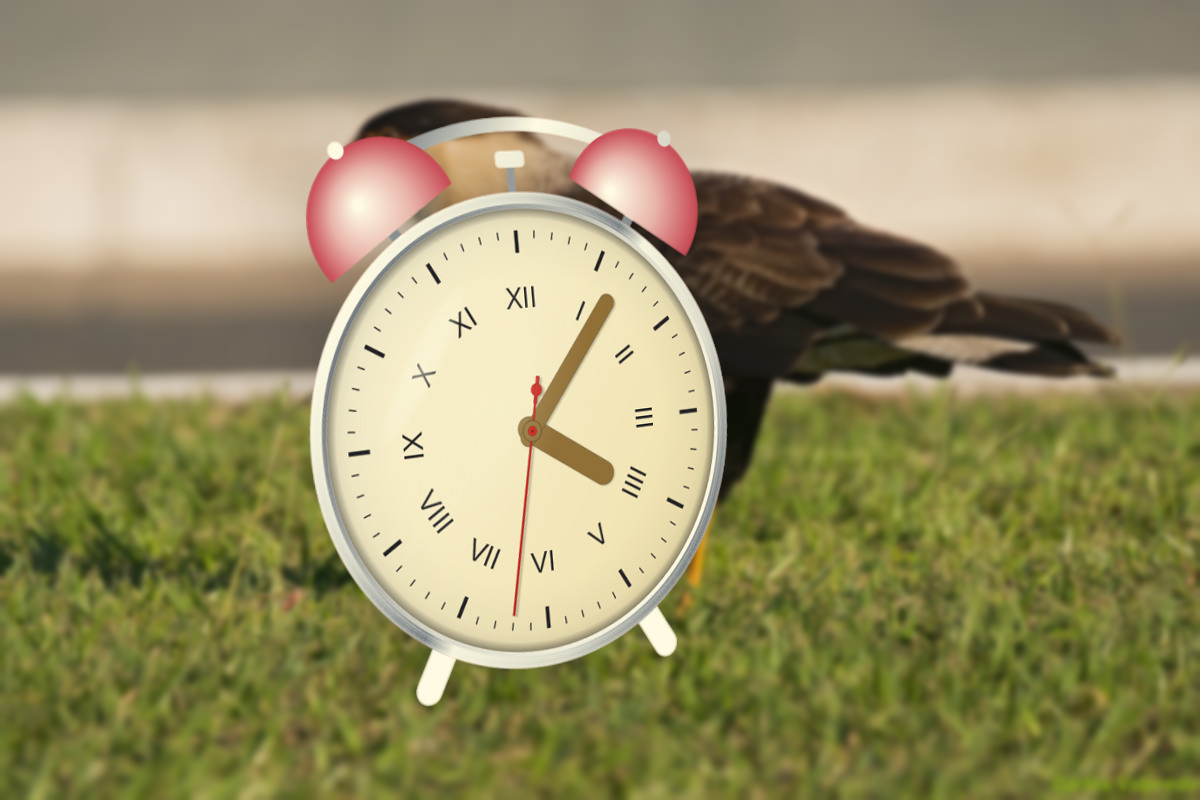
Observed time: 4h06m32s
